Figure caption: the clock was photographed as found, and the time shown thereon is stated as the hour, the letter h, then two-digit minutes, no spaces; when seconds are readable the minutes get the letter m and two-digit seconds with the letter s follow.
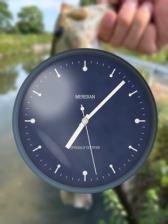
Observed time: 7h07m28s
